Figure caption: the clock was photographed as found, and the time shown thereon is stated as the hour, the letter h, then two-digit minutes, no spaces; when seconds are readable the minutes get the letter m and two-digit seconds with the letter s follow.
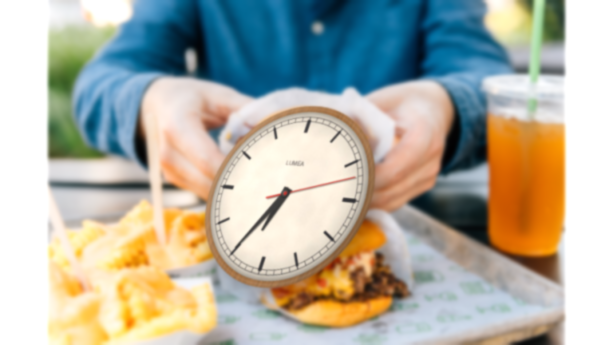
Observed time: 6h35m12s
